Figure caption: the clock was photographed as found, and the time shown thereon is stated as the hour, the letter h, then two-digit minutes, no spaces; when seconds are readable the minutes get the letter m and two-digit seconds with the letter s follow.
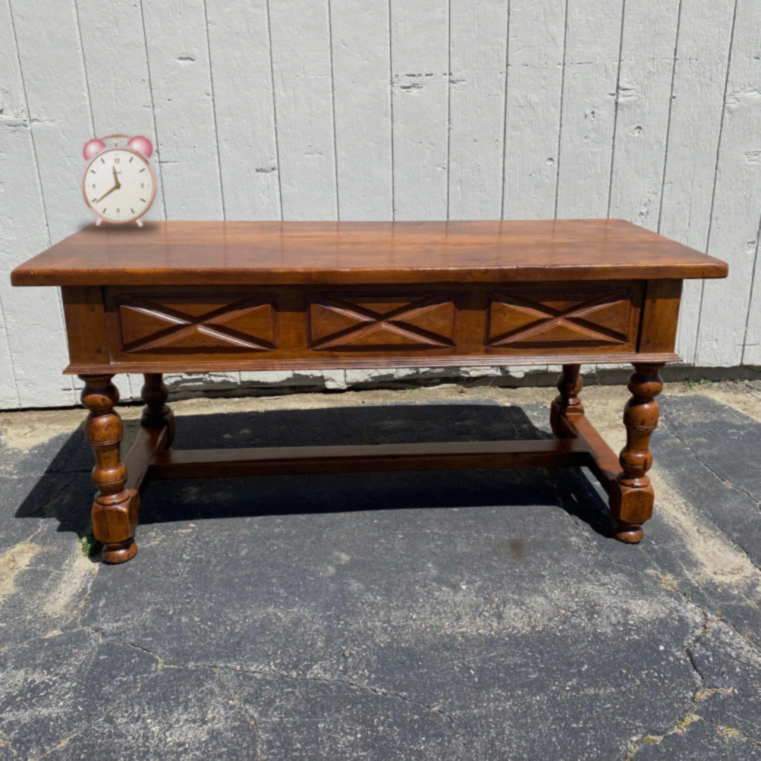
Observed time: 11h39
